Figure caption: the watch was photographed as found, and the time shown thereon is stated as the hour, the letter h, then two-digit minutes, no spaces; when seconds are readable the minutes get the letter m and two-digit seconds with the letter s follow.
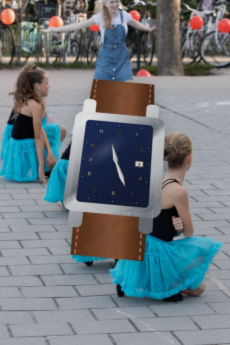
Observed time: 11h26
